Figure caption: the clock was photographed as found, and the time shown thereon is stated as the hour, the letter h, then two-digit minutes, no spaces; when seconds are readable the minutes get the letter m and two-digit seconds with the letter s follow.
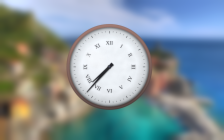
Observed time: 7h37
